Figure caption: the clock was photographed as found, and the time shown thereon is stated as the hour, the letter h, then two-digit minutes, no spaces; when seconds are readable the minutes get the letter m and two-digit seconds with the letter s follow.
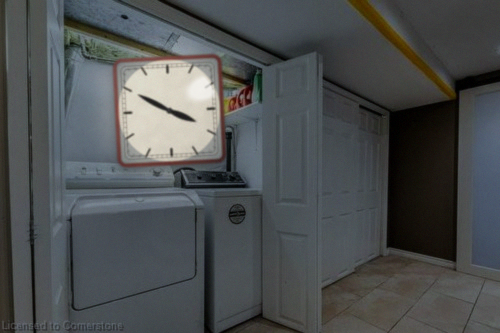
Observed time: 3h50
